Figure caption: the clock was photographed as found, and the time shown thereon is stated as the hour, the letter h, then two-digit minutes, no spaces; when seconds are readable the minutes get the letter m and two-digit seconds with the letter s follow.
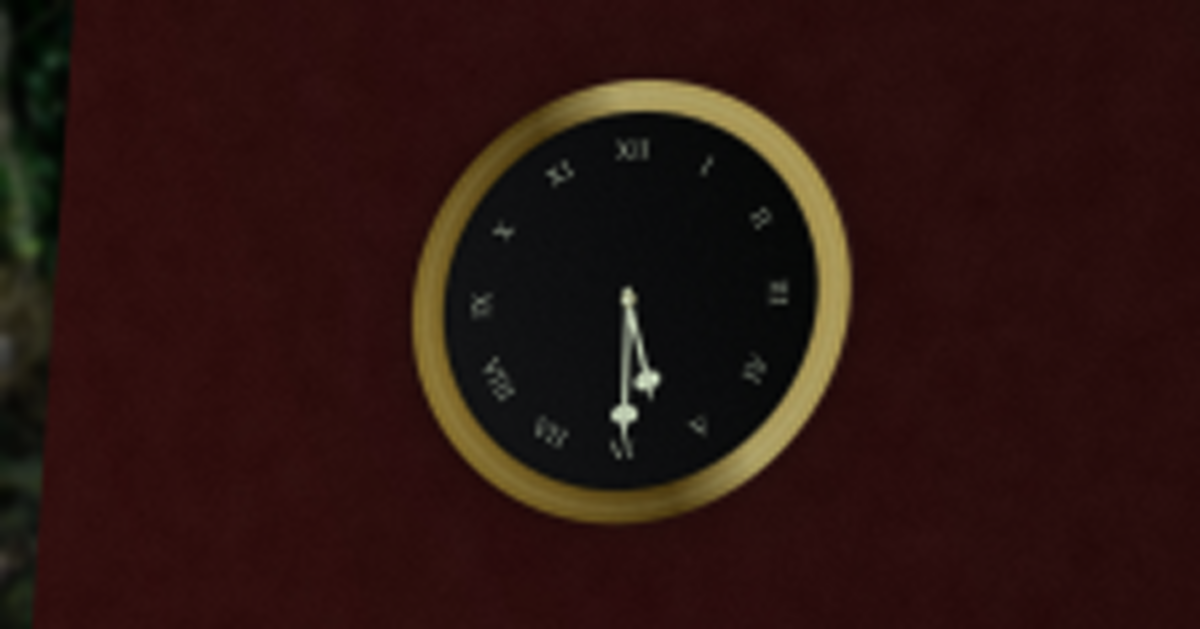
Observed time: 5h30
